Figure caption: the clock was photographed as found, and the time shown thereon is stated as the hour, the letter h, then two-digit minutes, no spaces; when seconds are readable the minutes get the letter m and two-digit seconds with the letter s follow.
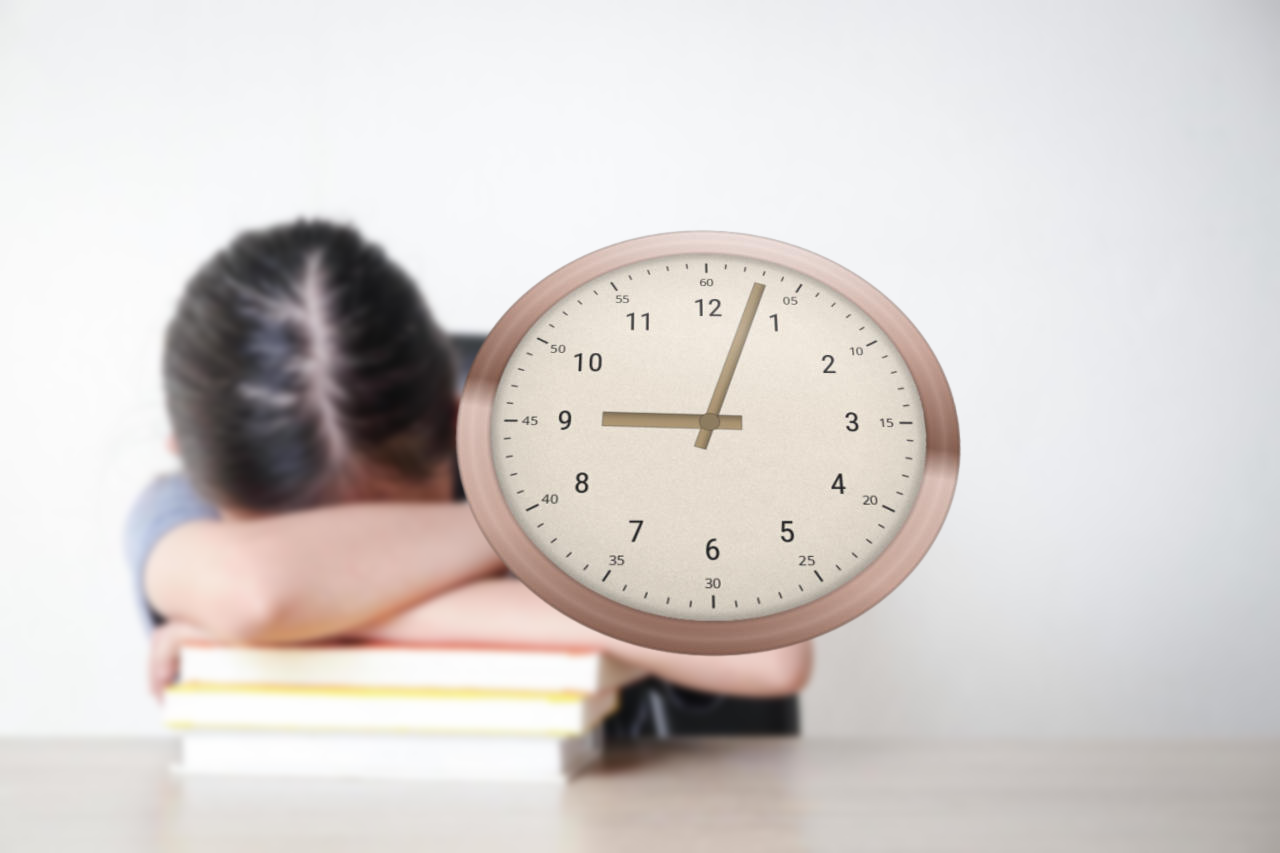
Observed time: 9h03
